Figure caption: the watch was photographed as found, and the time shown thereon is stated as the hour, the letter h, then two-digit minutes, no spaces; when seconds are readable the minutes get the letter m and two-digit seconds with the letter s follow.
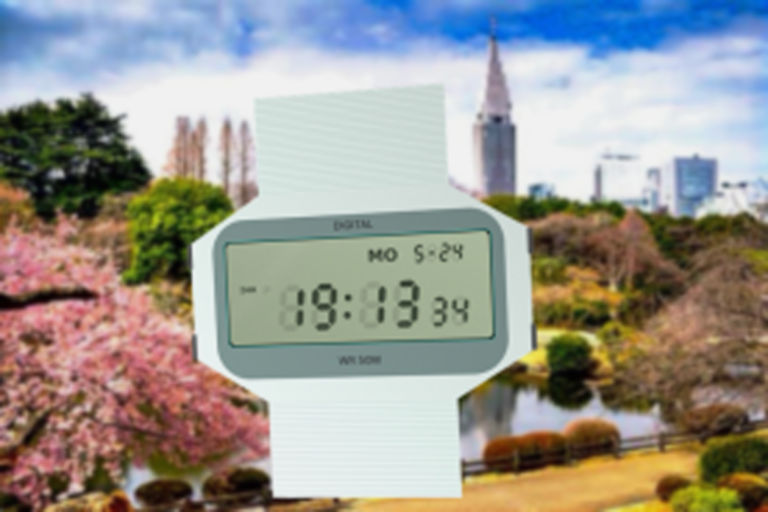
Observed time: 19h13m34s
